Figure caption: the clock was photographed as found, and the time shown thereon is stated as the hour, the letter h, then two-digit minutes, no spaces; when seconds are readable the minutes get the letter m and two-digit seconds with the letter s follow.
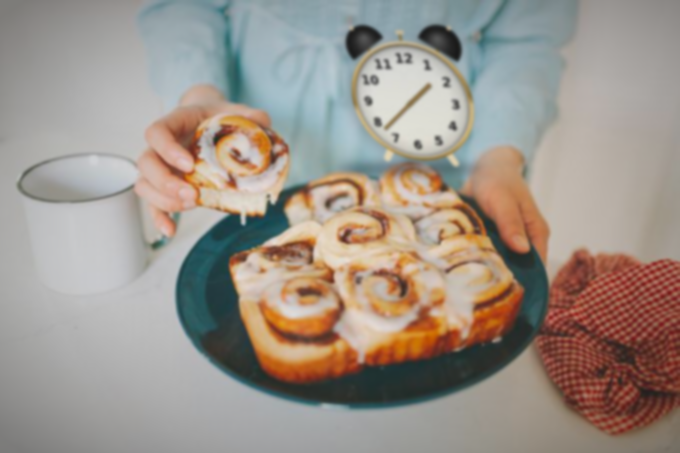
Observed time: 1h38
